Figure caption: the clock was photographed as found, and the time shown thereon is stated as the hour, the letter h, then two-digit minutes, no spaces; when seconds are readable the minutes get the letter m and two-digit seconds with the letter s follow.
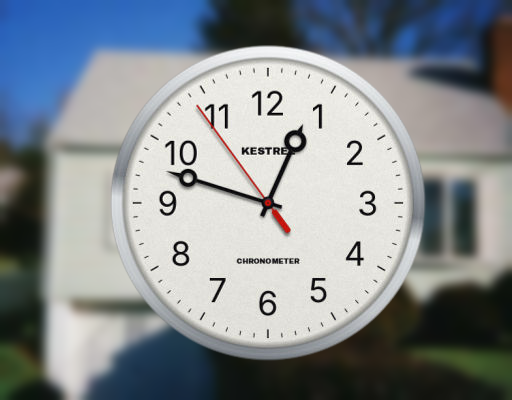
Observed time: 12h47m54s
